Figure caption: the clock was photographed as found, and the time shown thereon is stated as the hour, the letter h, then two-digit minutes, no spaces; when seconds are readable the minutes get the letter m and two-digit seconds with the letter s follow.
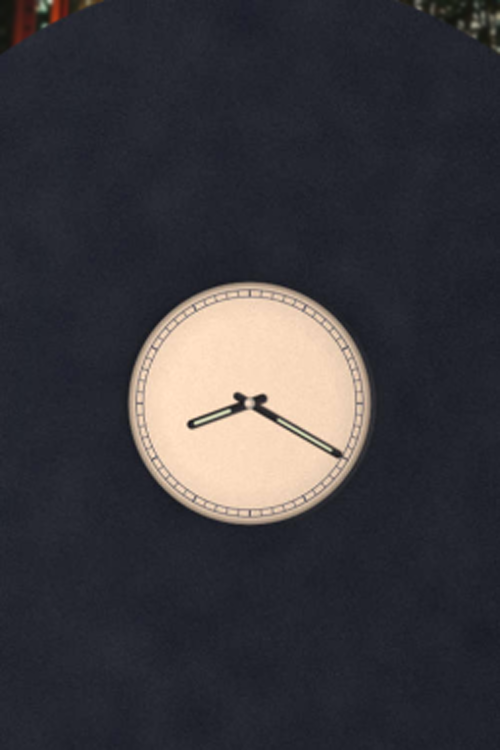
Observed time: 8h20
